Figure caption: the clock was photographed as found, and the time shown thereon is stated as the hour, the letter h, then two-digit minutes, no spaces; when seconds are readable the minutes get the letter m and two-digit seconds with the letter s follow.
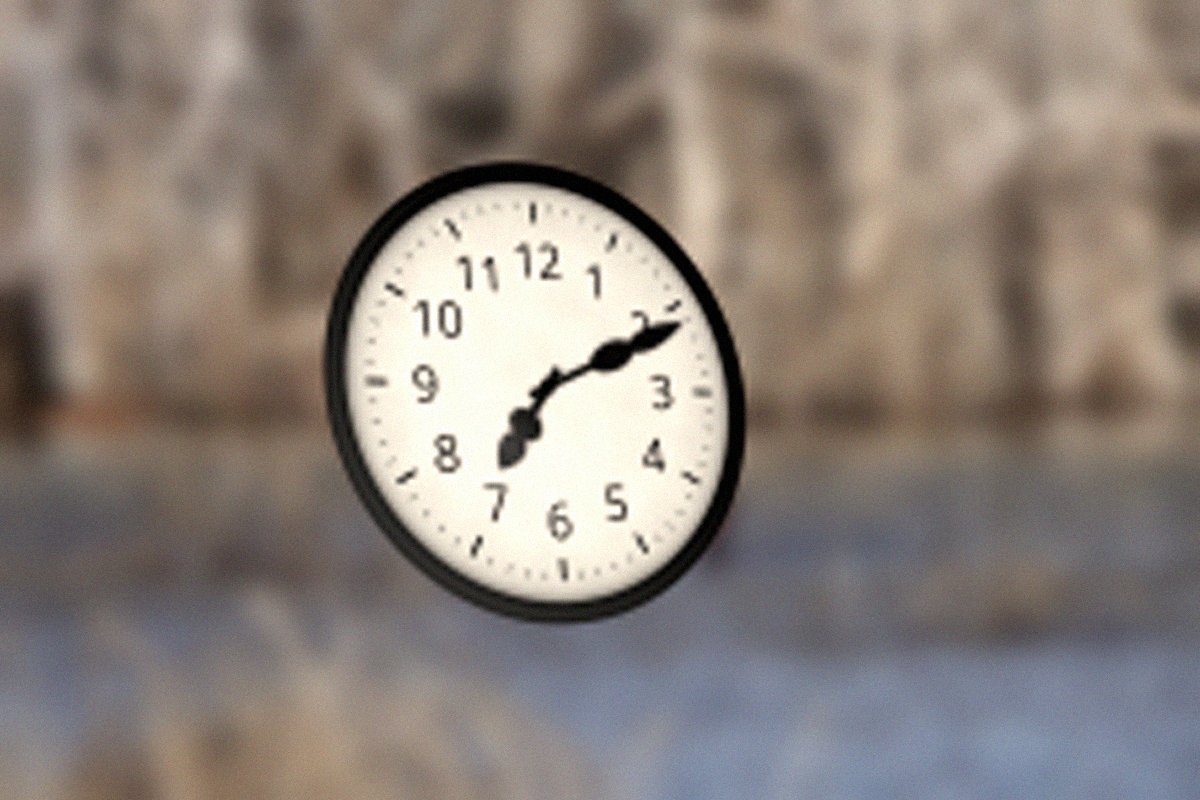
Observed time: 7h11
